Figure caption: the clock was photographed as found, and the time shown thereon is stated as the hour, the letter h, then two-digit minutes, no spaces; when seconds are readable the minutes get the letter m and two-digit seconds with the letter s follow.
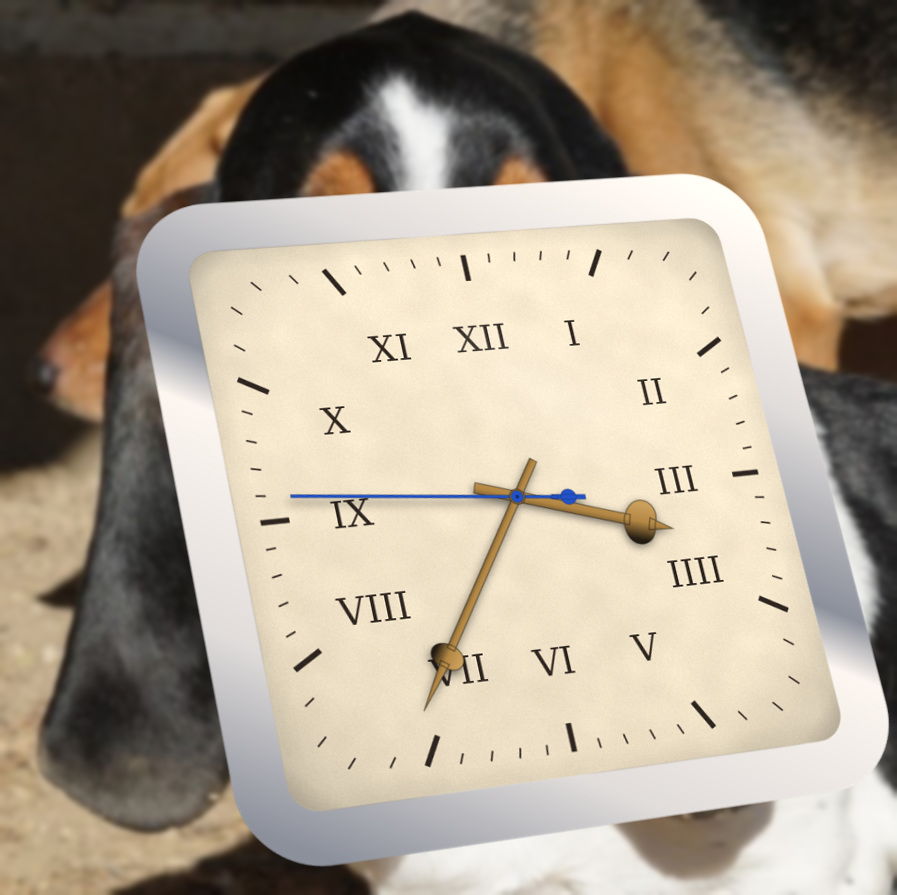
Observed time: 3h35m46s
